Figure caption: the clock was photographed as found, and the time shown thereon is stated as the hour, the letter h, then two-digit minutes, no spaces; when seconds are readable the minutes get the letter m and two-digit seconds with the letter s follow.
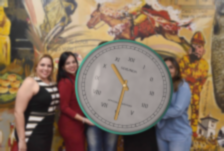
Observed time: 10h30
